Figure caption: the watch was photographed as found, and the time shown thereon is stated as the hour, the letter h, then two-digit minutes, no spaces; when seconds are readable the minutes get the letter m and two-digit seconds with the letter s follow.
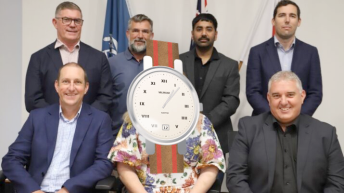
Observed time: 1h07
